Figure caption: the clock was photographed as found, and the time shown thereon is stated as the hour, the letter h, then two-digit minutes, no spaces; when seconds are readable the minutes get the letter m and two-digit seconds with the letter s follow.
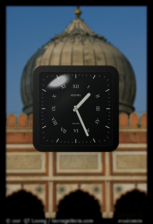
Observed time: 1h26
